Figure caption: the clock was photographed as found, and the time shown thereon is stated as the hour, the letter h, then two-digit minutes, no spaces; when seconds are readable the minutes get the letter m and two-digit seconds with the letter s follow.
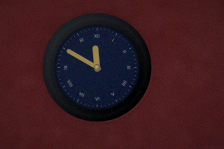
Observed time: 11h50
